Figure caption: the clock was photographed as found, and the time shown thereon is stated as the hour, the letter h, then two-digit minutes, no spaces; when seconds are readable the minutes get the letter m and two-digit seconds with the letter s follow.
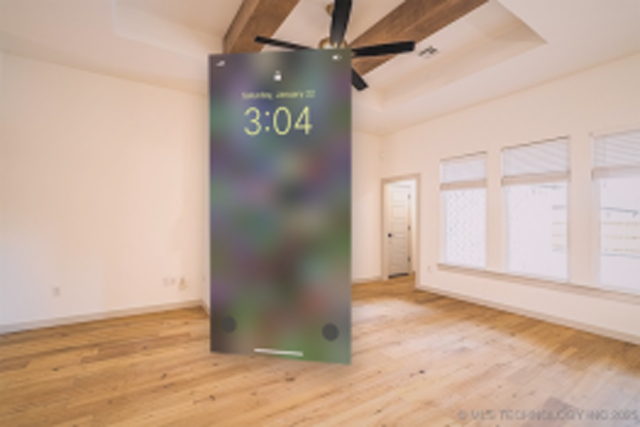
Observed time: 3h04
